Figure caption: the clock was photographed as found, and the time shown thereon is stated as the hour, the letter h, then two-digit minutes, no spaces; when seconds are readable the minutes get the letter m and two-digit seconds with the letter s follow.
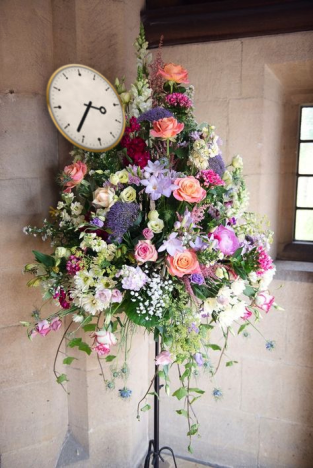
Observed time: 3h37
